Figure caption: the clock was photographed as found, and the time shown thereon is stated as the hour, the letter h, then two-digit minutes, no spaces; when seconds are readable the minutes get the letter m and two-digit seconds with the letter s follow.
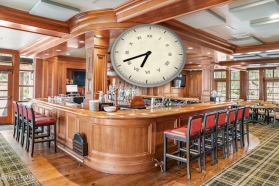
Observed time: 6h41
